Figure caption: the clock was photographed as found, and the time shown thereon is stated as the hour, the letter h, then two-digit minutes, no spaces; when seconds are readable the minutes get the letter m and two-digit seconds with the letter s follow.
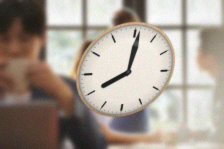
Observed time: 8h01
